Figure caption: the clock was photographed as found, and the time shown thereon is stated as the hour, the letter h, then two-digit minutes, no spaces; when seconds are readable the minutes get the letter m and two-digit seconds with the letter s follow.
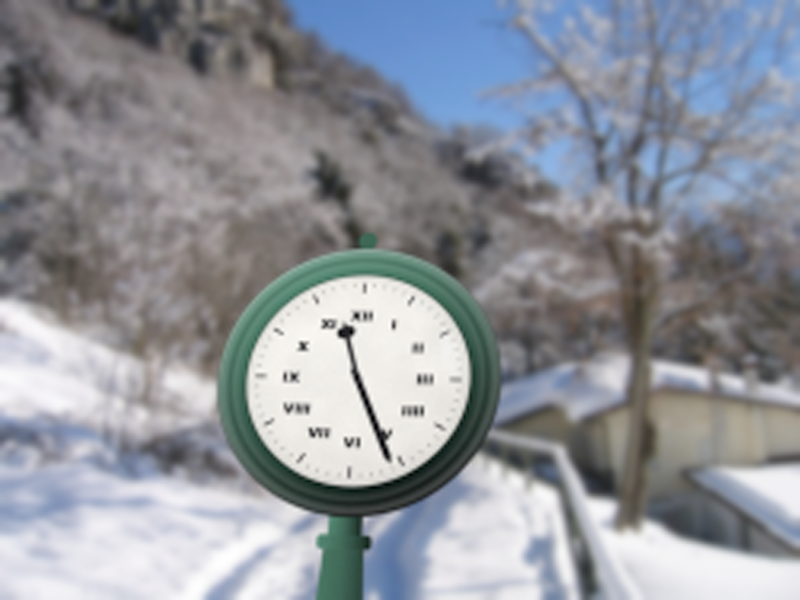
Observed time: 11h26
